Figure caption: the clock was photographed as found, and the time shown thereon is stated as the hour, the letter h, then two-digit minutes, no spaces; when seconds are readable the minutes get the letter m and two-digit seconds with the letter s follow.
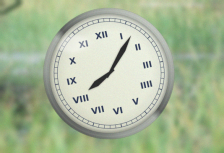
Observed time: 8h07
